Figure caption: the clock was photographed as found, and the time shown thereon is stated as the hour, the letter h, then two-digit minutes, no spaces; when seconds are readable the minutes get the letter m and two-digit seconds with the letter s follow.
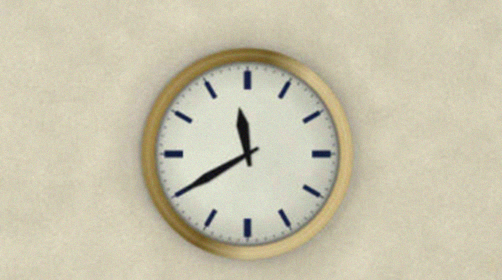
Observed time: 11h40
